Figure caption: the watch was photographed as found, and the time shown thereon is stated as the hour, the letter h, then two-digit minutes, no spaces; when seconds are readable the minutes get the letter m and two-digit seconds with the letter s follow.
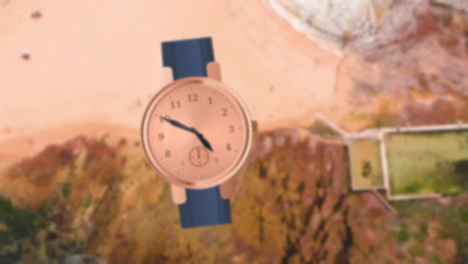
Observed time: 4h50
